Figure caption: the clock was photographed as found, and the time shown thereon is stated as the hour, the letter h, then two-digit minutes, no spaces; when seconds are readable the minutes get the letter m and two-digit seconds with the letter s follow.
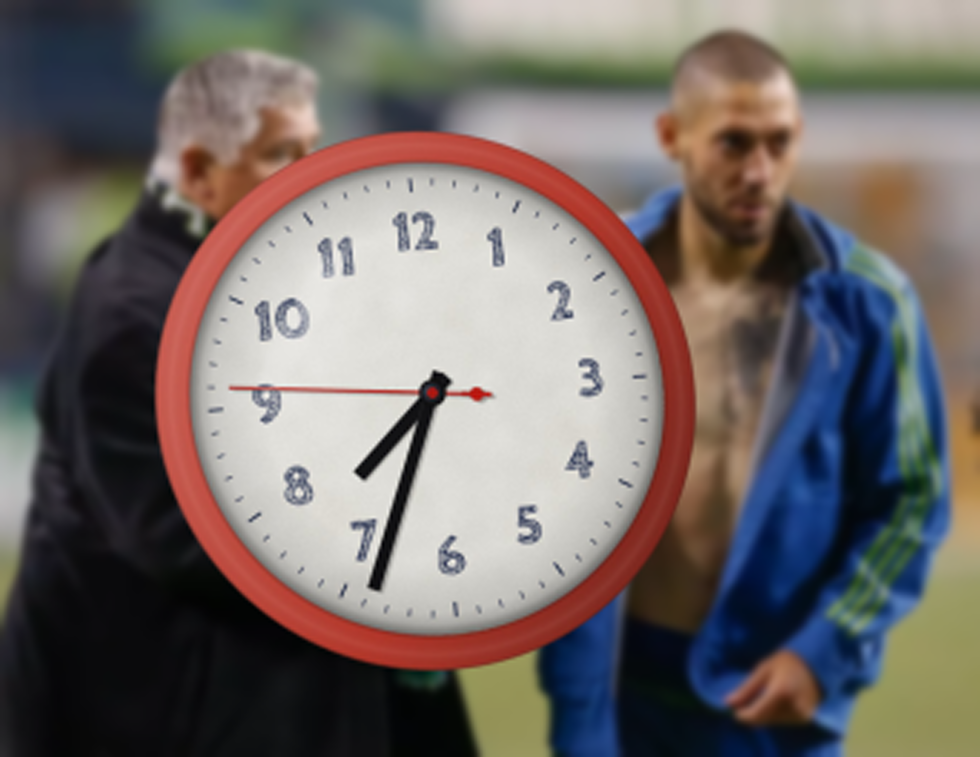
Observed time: 7h33m46s
